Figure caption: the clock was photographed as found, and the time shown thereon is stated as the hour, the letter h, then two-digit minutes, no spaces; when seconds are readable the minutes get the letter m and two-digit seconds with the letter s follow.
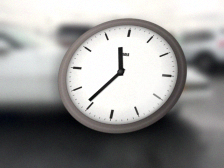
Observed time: 11h36
